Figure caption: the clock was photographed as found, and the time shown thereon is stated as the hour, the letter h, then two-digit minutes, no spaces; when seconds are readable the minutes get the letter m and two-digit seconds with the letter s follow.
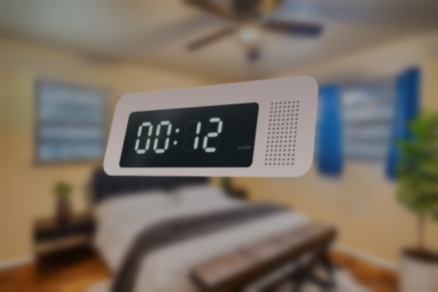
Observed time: 0h12
